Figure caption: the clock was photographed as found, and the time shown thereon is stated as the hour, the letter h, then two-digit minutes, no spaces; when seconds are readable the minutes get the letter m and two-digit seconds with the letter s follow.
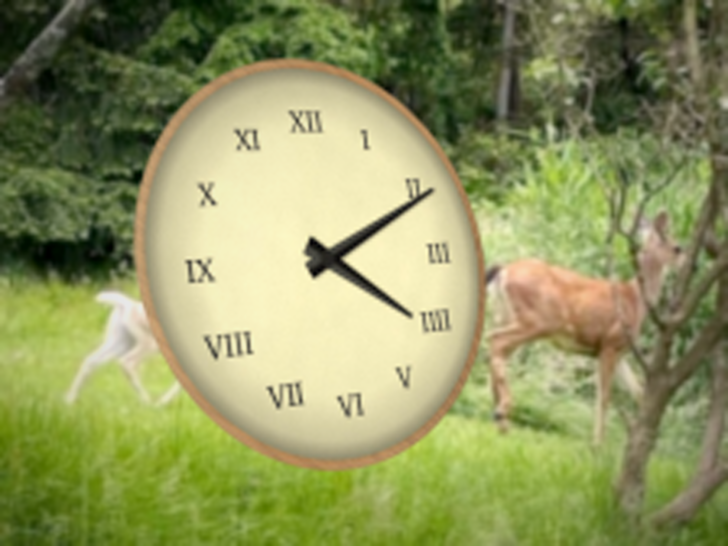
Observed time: 4h11
